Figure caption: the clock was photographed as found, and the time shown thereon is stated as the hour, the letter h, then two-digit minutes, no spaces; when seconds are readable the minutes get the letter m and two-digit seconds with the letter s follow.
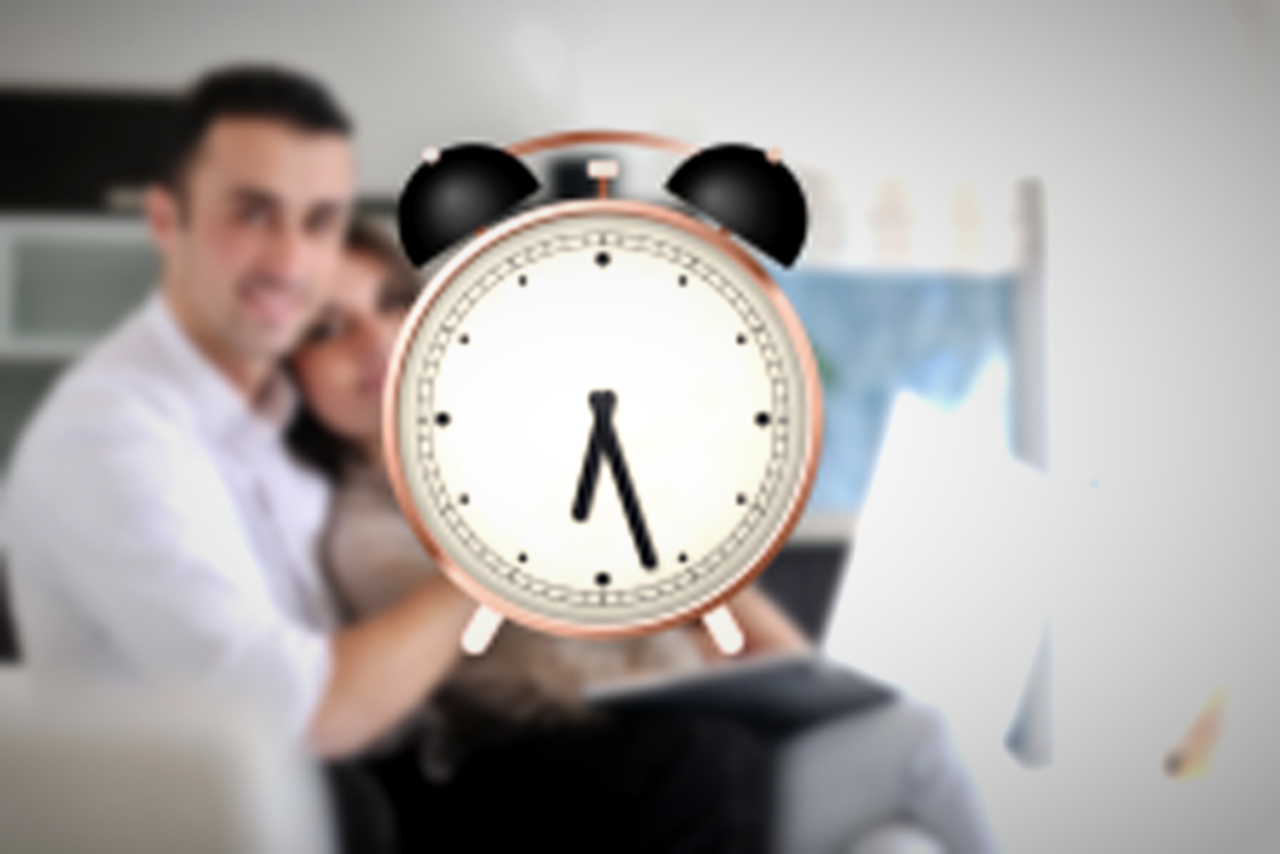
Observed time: 6h27
